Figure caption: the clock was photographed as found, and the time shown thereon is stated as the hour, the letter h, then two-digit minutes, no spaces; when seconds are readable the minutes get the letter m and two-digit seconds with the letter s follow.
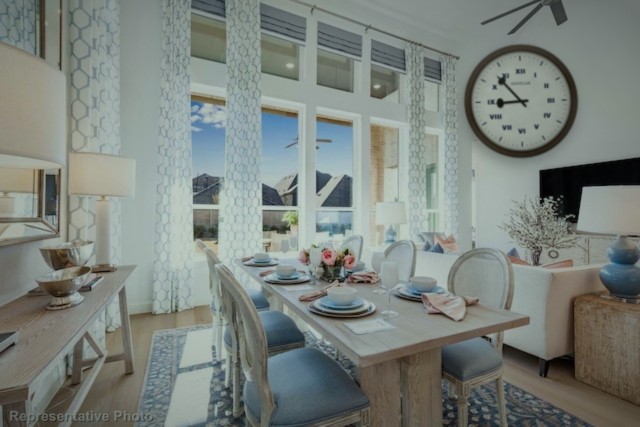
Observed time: 8h53
